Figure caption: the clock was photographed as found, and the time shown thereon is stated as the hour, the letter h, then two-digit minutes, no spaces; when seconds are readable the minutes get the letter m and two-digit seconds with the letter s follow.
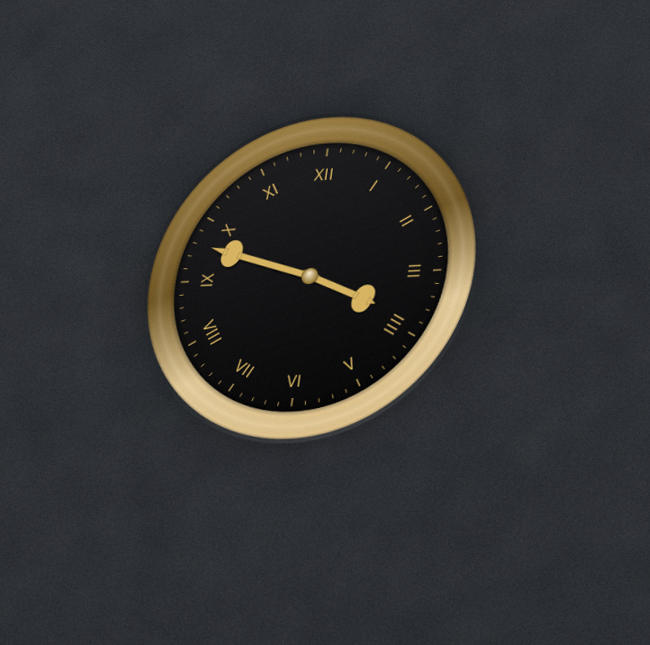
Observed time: 3h48
